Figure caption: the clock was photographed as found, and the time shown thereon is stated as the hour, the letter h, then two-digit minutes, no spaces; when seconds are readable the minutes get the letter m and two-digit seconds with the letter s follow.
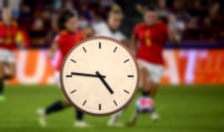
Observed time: 4h46
